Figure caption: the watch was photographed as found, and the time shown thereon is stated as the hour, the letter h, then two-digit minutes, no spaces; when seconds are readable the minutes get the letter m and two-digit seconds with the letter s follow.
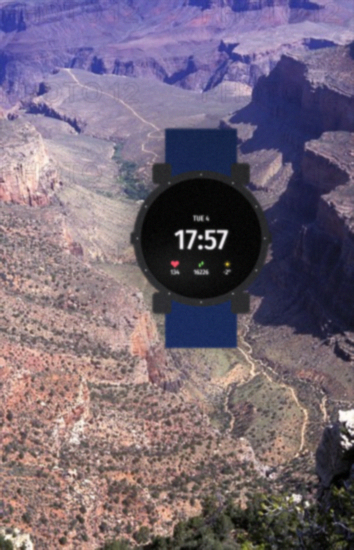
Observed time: 17h57
